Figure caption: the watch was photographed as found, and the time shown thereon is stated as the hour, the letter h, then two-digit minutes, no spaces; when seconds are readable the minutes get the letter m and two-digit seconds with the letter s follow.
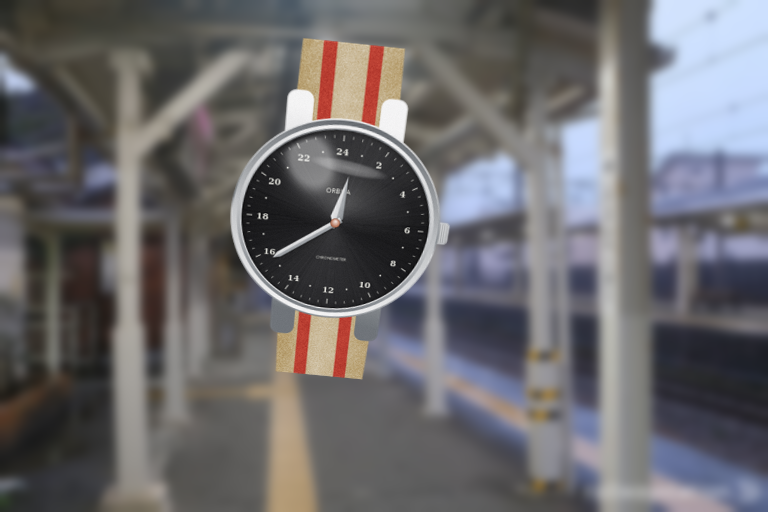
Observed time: 0h39
